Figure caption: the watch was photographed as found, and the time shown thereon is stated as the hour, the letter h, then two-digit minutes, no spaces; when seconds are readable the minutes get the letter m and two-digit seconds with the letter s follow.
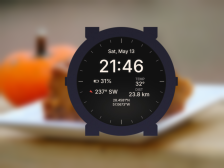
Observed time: 21h46
